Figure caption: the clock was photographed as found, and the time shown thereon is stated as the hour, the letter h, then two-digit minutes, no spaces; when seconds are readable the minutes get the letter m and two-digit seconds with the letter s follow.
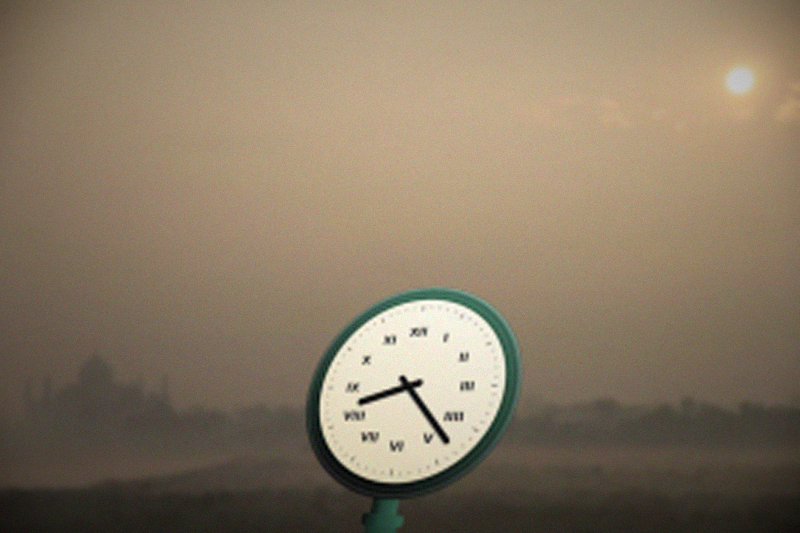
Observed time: 8h23
